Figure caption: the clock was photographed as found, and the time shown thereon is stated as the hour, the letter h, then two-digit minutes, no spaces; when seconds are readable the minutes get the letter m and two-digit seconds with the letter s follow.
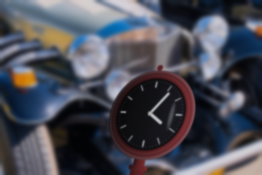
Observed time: 4h06
